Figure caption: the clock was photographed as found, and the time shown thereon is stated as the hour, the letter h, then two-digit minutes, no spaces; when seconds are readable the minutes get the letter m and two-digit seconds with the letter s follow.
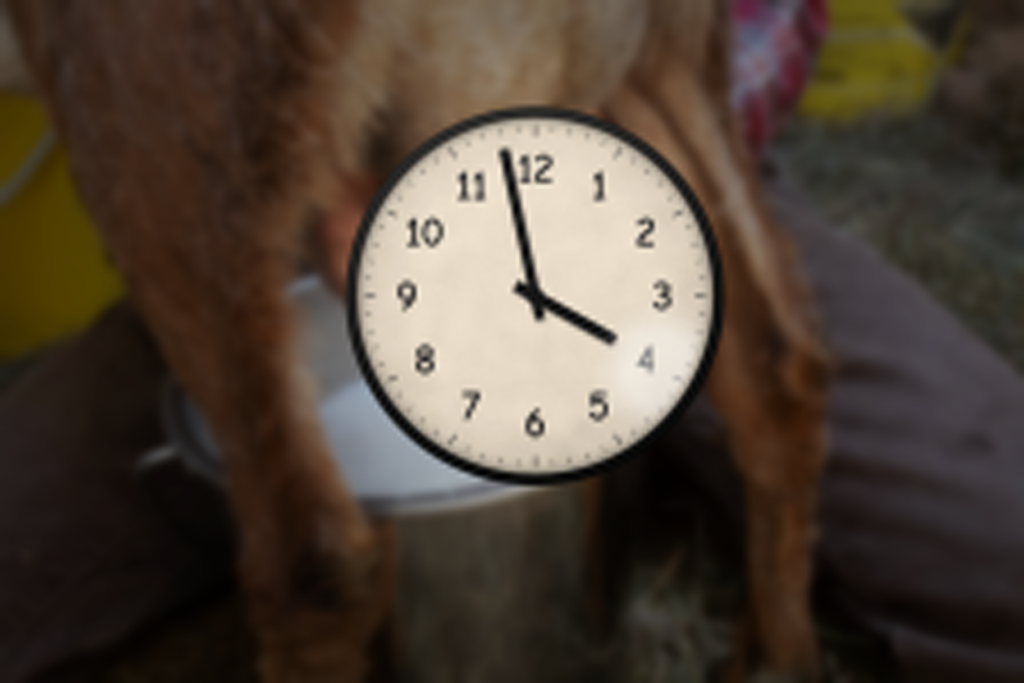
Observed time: 3h58
